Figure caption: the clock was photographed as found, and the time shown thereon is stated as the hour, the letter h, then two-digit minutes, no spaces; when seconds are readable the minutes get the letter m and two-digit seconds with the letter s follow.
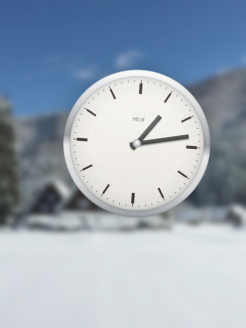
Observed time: 1h13
